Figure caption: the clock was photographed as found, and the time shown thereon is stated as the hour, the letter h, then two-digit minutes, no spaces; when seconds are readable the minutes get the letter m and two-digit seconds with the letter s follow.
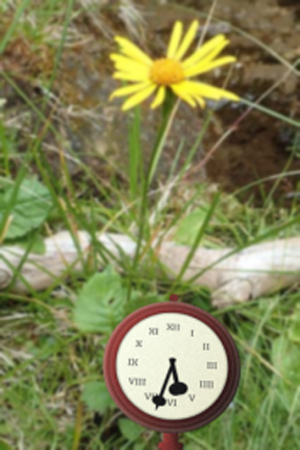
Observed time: 5h33
